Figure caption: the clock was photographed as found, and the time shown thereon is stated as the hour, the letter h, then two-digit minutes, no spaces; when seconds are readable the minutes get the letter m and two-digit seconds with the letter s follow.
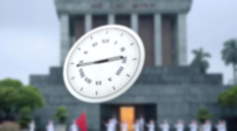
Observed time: 2h44
